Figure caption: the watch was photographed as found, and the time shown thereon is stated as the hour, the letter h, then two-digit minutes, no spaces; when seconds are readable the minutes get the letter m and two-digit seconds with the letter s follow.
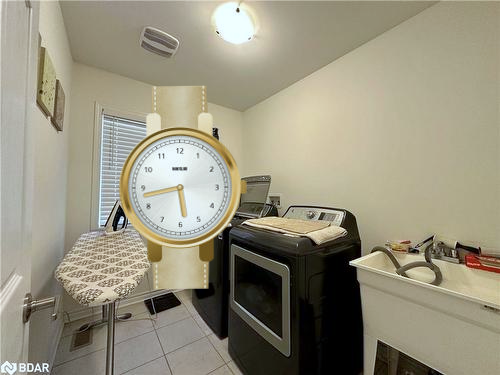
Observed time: 5h43
